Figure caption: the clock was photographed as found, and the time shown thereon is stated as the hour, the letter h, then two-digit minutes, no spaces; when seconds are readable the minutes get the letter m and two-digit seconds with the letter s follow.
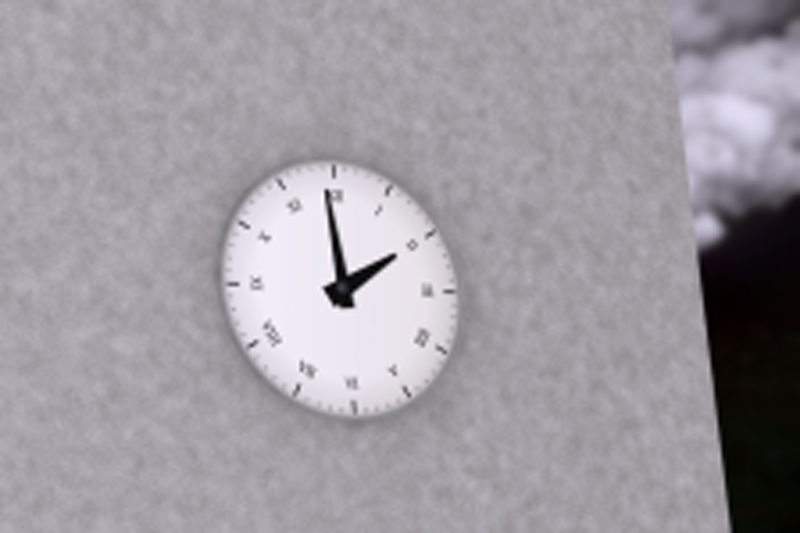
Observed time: 1h59
